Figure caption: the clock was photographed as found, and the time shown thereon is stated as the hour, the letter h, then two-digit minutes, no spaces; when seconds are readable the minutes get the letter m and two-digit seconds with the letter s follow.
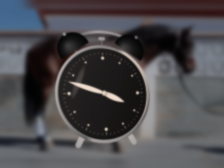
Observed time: 3h48
